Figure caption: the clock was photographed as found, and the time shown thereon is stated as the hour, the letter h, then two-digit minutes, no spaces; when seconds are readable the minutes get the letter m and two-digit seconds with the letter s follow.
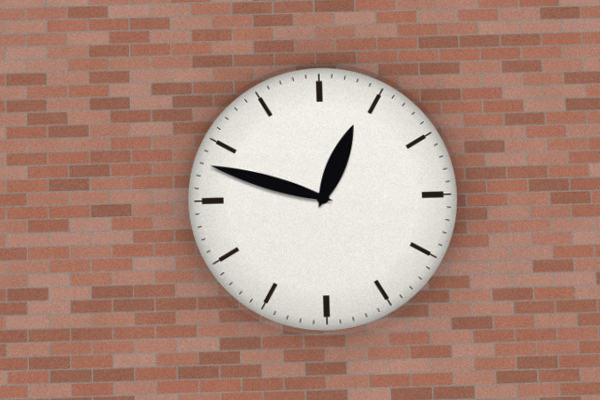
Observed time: 12h48
